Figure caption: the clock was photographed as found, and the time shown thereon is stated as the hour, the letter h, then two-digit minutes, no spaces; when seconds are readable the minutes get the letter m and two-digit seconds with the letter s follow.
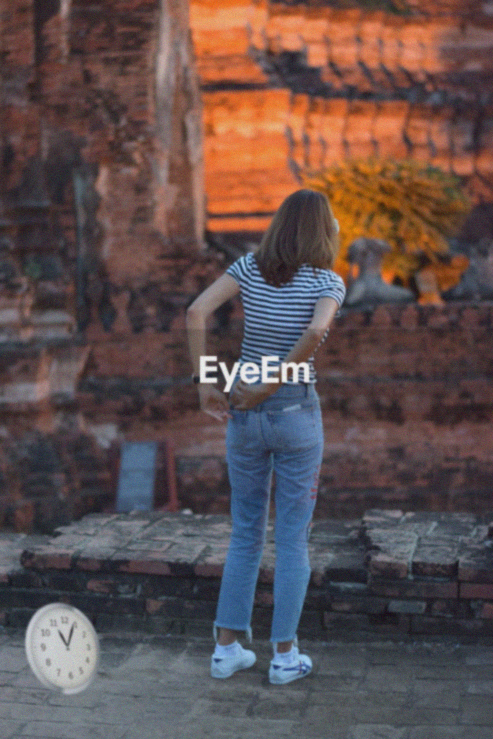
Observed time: 11h04
